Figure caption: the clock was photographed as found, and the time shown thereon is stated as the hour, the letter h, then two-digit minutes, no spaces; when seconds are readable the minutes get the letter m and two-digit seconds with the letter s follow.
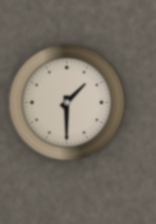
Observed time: 1h30
